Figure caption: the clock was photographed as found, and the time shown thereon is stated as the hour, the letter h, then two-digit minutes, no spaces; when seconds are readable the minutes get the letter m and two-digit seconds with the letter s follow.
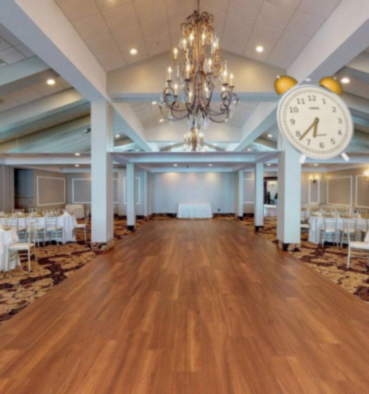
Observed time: 6h38
